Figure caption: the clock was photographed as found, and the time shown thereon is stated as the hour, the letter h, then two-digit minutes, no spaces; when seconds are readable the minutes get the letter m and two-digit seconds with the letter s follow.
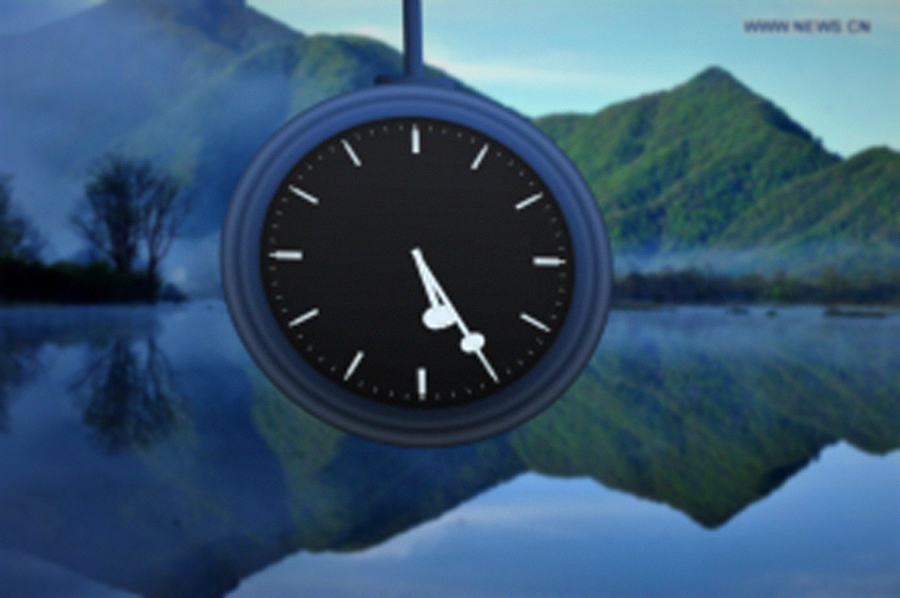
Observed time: 5h25
